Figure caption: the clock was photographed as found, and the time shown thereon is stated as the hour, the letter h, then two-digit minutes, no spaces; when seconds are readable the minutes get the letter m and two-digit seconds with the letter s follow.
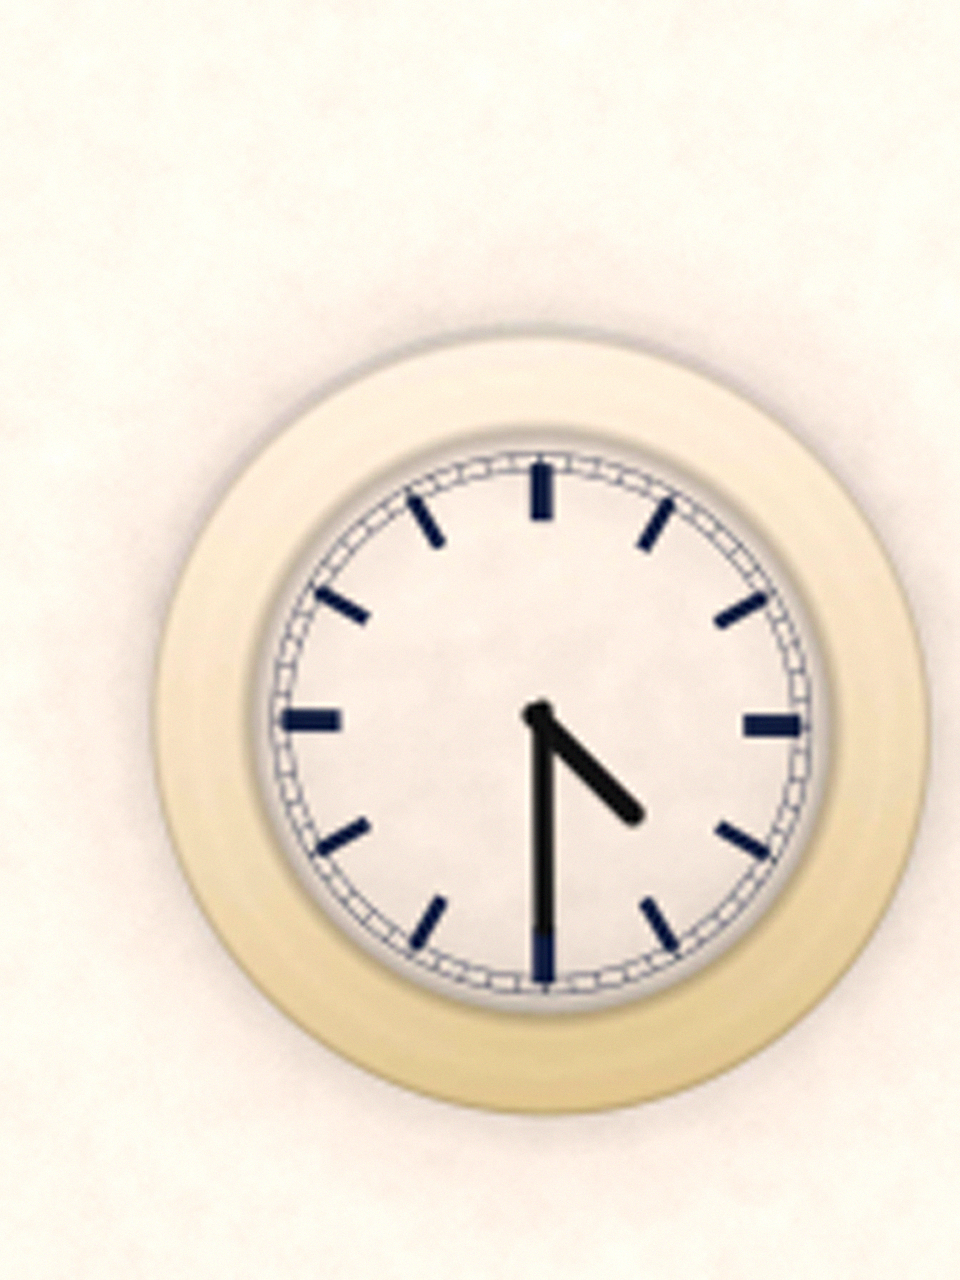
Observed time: 4h30
